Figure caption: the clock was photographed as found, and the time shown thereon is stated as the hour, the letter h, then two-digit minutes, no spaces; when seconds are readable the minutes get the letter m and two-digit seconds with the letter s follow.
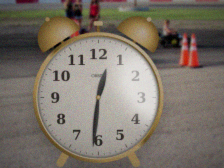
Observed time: 12h31
